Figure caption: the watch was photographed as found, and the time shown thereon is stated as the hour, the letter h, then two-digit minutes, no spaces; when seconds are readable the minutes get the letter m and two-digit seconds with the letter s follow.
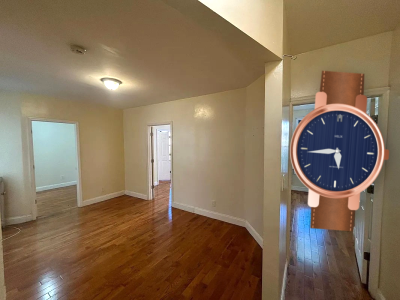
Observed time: 5h44
